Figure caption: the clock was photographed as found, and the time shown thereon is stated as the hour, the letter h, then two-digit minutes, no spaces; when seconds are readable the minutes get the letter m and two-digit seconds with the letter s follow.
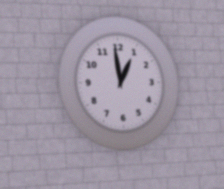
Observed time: 12h59
